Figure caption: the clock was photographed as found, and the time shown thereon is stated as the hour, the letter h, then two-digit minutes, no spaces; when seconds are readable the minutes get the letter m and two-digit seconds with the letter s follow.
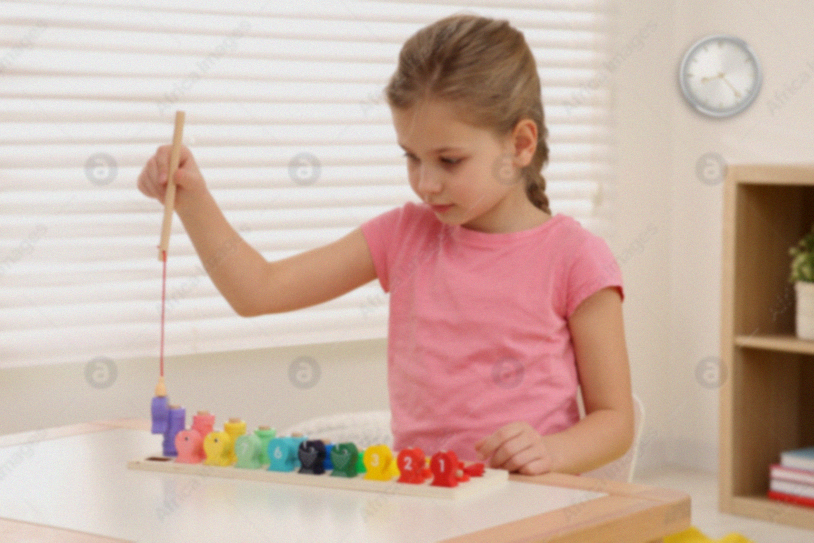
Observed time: 8h23
